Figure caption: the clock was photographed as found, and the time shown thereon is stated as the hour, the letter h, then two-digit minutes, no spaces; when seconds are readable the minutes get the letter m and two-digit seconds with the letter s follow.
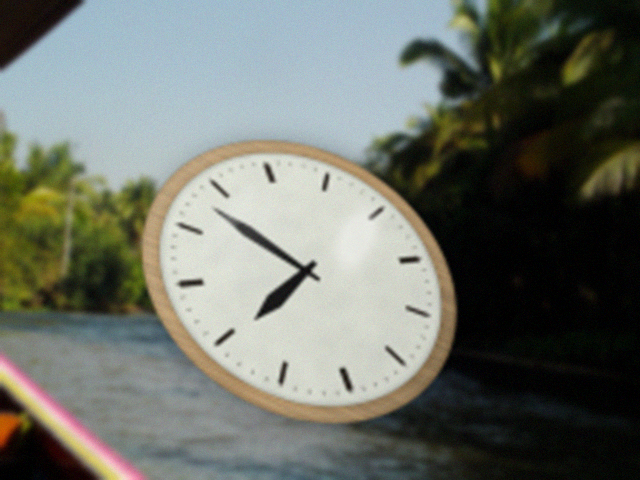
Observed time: 7h53
